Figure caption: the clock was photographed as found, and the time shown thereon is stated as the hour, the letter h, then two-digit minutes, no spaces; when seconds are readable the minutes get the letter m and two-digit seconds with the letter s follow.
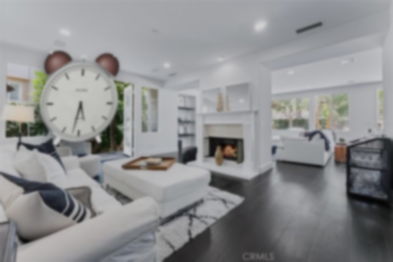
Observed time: 5h32
